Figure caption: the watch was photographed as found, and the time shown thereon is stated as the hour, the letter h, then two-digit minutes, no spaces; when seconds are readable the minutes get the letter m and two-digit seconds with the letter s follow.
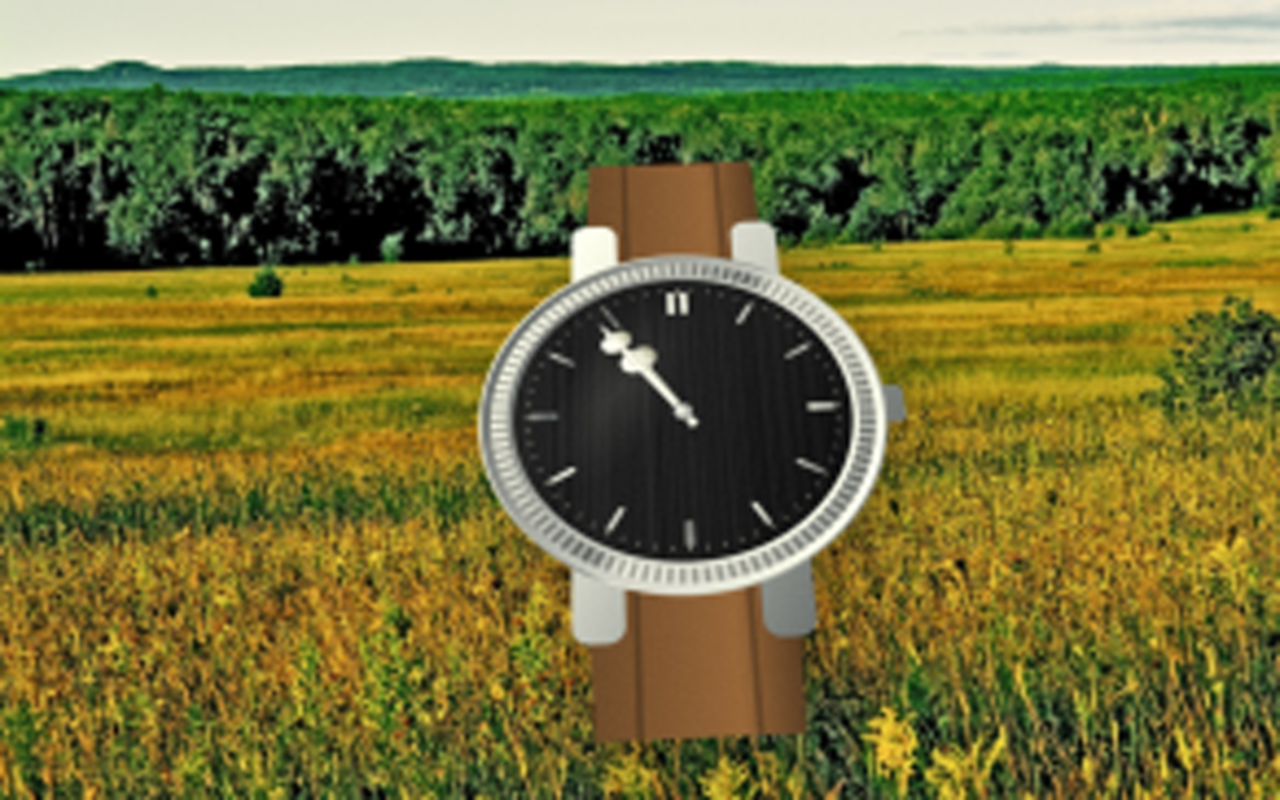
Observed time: 10h54
